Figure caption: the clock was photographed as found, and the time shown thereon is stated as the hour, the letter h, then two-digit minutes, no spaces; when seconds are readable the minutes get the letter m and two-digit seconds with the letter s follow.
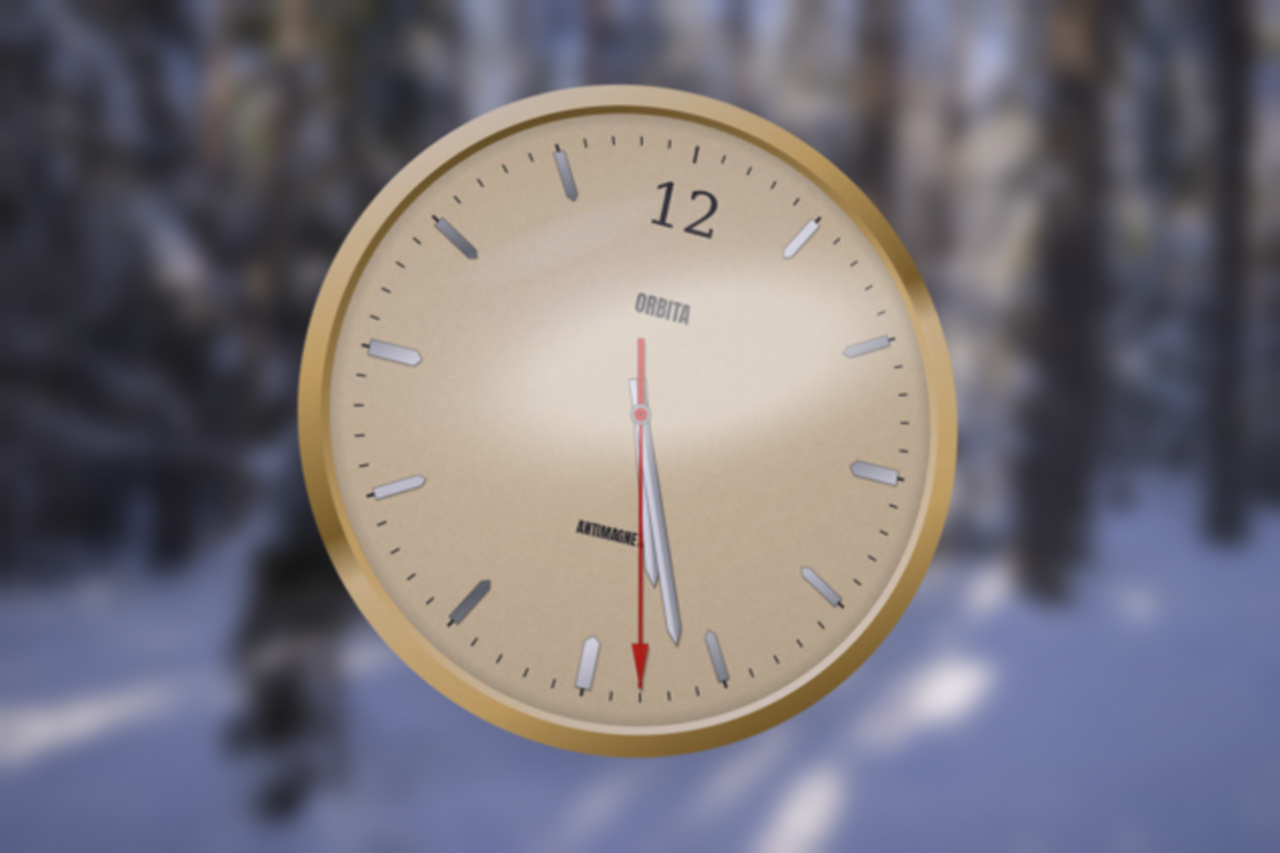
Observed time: 5h26m28s
